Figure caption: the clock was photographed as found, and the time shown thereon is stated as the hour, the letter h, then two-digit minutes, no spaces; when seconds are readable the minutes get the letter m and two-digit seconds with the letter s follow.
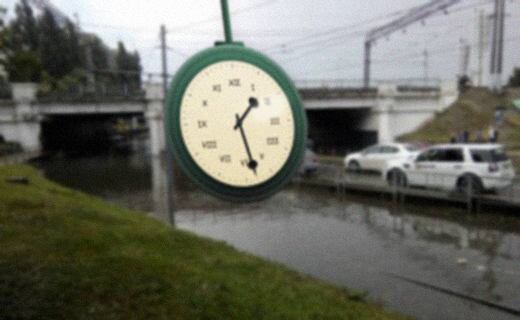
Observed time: 1h28
